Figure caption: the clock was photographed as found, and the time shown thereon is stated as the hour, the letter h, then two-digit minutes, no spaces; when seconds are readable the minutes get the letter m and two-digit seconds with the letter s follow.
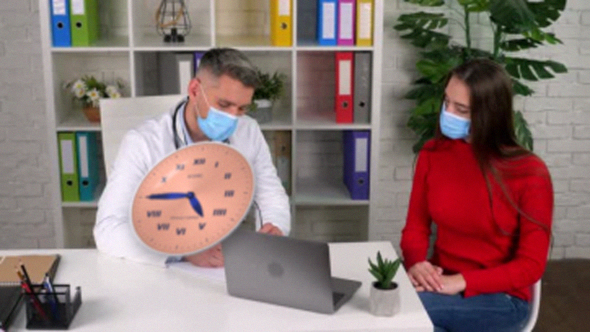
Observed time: 4h45
